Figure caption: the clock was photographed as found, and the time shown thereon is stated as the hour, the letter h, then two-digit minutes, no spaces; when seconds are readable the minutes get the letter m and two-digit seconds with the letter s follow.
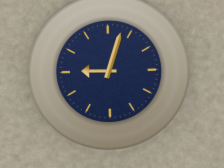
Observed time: 9h03
